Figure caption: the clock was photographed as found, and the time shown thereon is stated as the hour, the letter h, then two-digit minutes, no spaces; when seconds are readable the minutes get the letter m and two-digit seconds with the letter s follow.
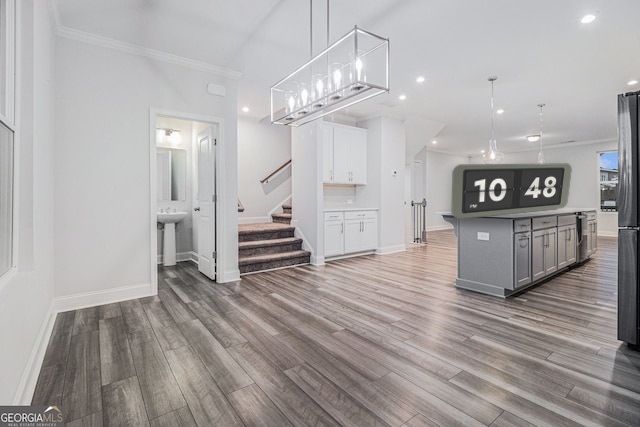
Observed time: 10h48
